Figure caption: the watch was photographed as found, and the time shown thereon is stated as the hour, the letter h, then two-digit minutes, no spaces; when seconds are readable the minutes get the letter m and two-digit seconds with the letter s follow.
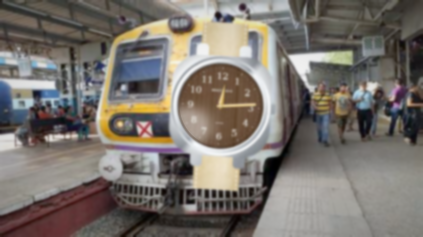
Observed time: 12h14
